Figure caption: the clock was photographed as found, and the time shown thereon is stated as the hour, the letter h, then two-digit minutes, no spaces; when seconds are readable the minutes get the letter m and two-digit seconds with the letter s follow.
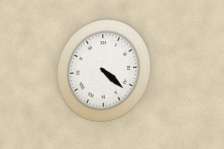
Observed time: 4h22
